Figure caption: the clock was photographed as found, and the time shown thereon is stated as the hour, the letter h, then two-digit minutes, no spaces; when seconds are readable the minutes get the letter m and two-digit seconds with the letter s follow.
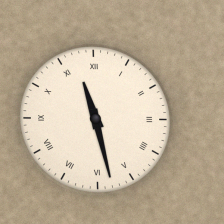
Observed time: 11h28
